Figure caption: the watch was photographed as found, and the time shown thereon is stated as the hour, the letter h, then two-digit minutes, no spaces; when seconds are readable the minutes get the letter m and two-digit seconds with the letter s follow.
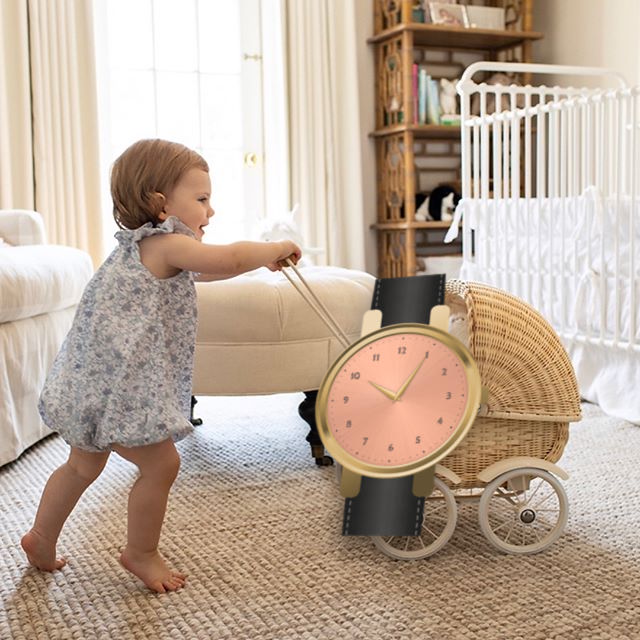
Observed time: 10h05
